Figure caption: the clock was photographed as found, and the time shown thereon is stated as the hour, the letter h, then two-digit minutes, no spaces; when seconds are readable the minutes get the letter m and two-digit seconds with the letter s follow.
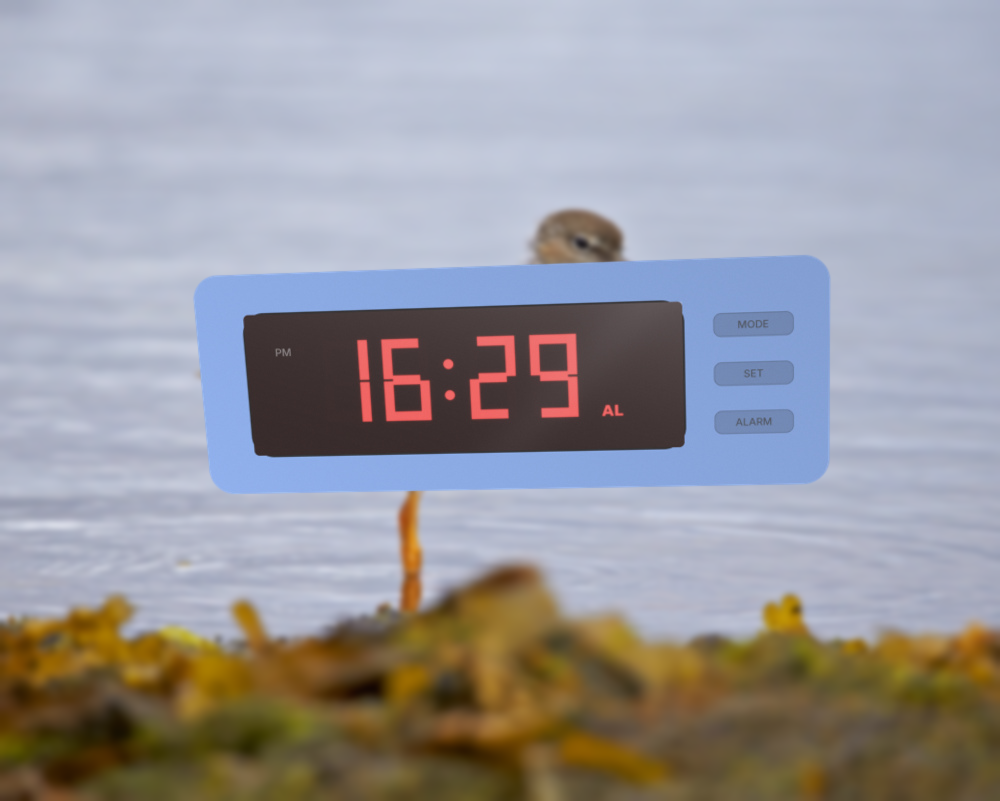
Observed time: 16h29
